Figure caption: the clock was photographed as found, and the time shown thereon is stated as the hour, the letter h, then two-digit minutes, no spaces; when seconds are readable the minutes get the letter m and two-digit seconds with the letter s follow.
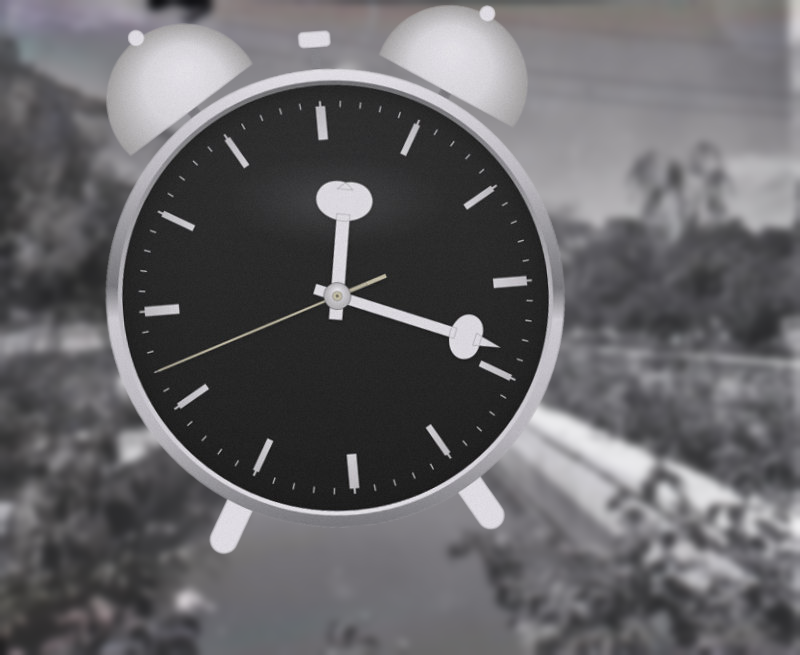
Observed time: 12h18m42s
